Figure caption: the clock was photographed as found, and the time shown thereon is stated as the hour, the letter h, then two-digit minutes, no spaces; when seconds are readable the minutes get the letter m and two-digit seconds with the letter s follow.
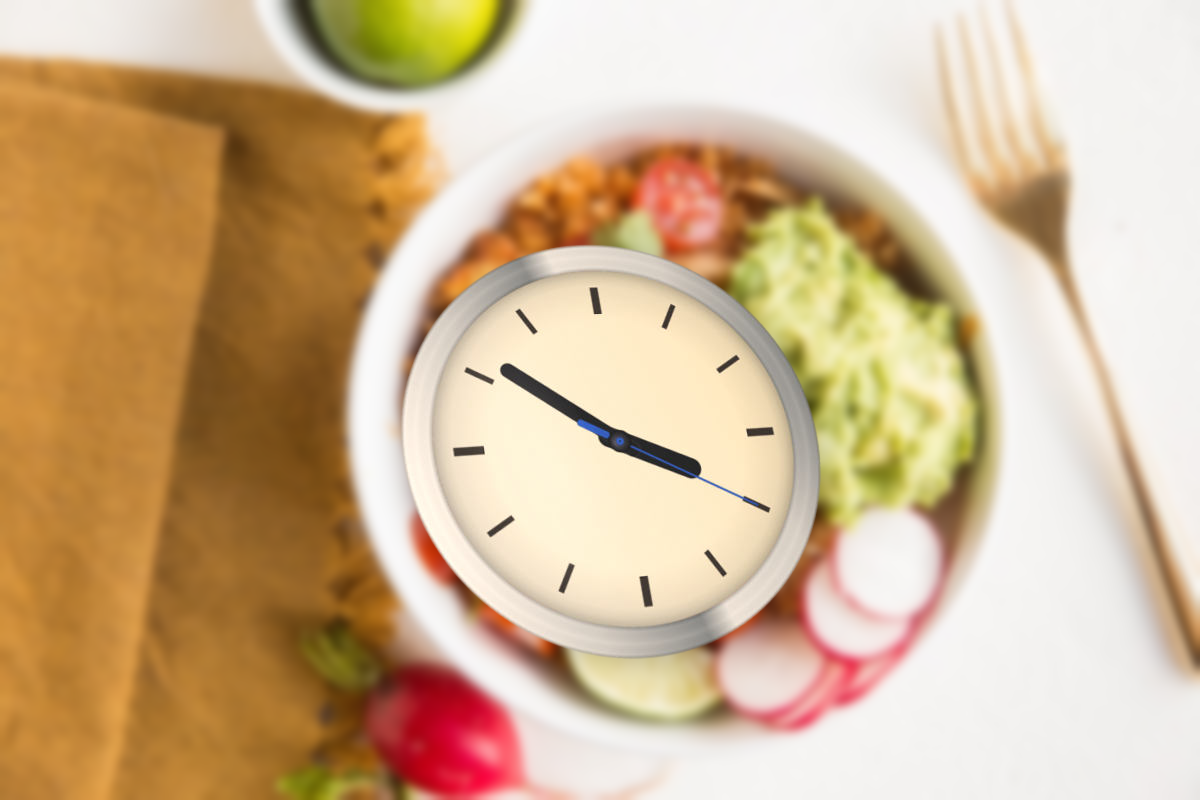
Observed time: 3h51m20s
